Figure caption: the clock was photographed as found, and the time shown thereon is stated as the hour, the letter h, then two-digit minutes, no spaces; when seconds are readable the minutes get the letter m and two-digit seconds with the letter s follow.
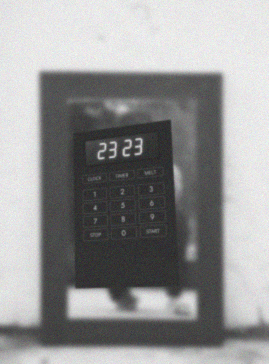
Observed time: 23h23
